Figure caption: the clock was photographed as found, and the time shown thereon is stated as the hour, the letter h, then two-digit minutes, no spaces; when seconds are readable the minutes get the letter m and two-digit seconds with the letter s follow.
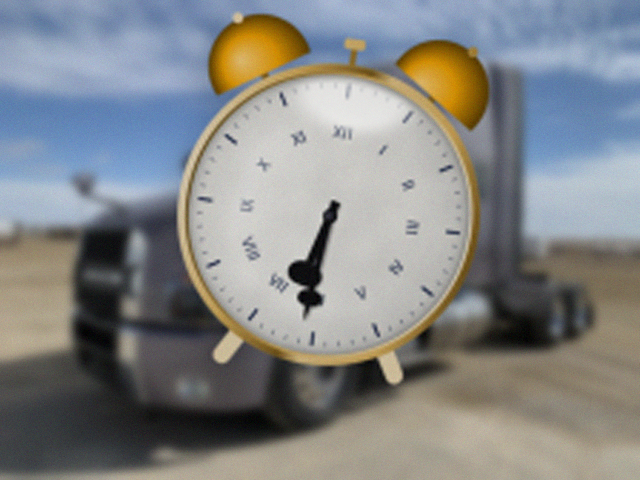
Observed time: 6h31
